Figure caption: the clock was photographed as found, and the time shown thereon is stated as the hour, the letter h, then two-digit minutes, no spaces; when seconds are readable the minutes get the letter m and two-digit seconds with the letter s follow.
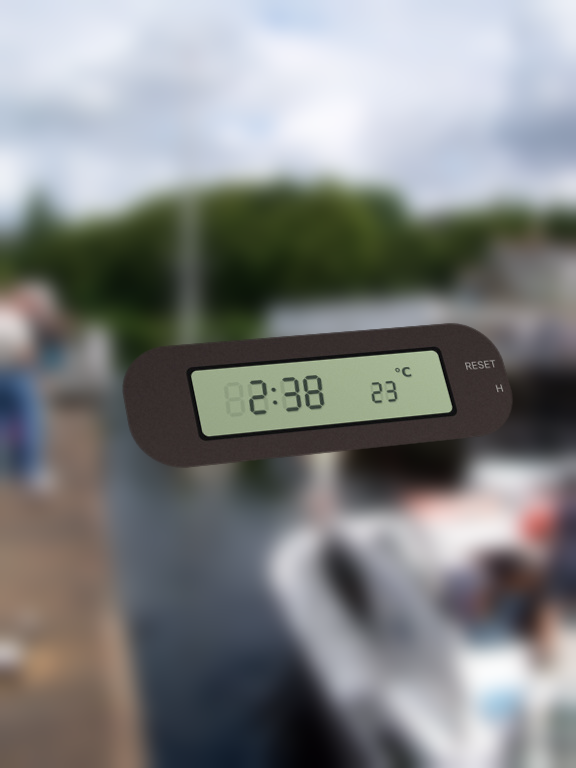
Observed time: 2h38
